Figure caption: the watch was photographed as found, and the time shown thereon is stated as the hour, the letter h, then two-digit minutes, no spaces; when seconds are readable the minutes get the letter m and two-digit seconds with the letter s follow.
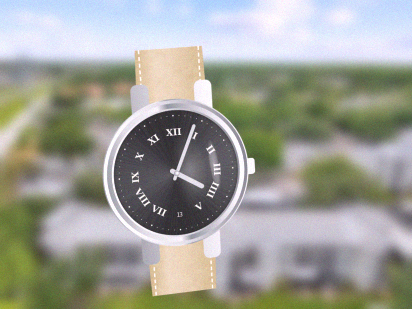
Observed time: 4h04
